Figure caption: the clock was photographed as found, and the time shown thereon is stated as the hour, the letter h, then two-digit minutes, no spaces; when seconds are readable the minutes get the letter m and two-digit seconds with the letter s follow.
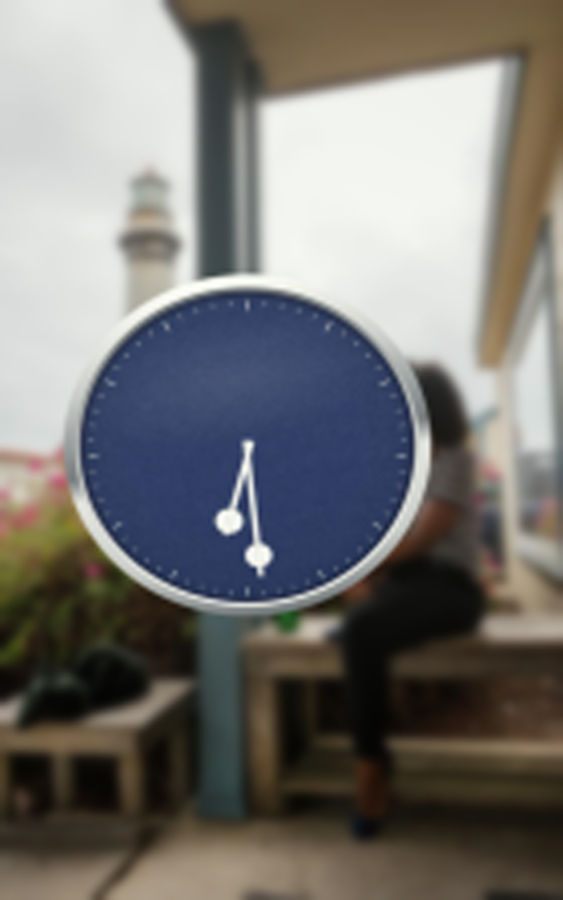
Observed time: 6h29
